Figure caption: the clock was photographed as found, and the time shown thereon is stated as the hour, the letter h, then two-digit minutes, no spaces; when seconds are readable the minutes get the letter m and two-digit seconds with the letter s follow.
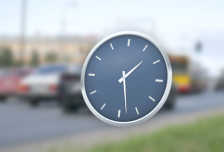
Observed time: 1h28
